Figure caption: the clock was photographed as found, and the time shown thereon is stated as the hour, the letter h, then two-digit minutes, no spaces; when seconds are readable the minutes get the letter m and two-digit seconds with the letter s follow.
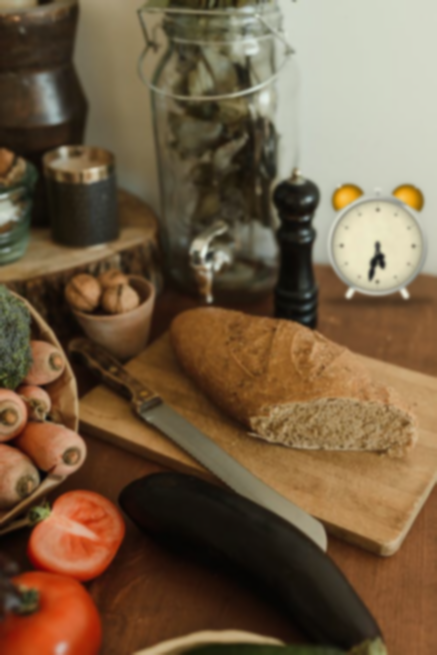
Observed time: 5h32
